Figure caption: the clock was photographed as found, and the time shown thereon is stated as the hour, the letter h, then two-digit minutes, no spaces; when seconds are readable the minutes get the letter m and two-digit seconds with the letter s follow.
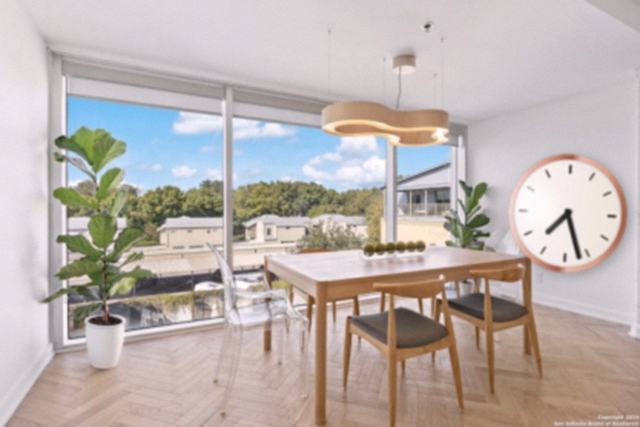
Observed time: 7h27
